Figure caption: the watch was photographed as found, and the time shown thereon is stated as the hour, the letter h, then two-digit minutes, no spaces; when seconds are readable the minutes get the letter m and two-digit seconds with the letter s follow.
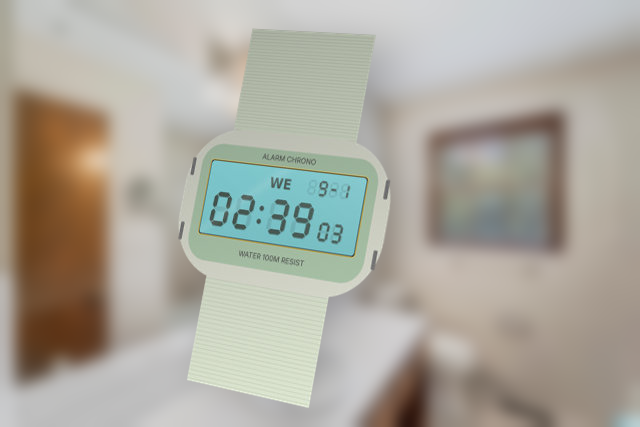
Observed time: 2h39m03s
